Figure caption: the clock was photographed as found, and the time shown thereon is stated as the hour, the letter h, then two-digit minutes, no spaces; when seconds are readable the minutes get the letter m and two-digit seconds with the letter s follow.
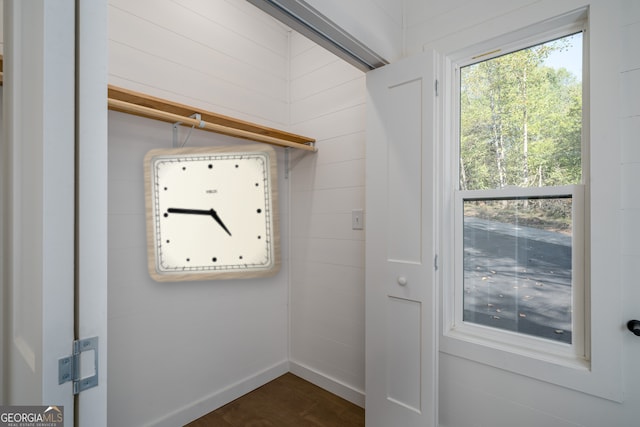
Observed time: 4h46
